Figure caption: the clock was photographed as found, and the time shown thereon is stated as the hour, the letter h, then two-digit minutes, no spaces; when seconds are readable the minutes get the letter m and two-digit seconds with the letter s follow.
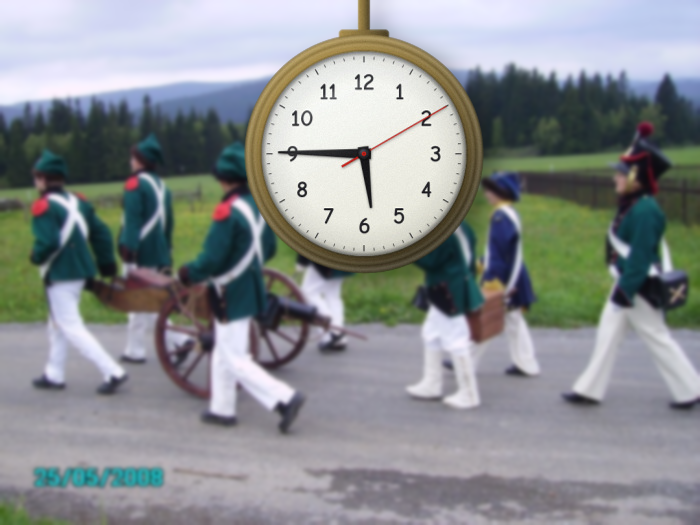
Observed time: 5h45m10s
